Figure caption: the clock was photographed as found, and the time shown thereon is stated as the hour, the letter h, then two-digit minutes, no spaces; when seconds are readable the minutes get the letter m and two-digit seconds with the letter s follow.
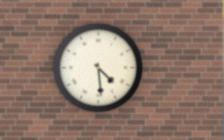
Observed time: 4h29
